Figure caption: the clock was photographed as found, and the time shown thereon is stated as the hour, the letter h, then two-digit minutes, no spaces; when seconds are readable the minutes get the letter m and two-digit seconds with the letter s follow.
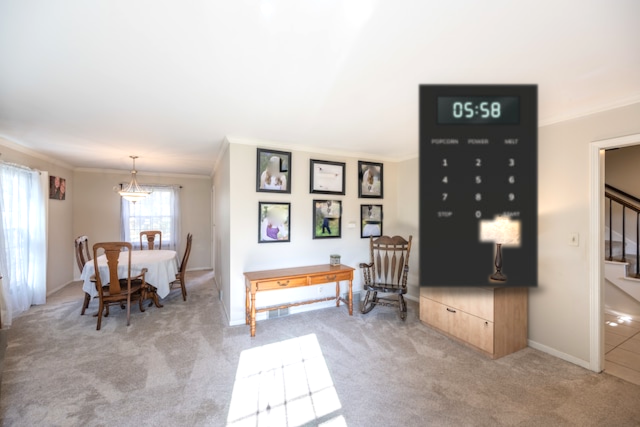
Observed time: 5h58
